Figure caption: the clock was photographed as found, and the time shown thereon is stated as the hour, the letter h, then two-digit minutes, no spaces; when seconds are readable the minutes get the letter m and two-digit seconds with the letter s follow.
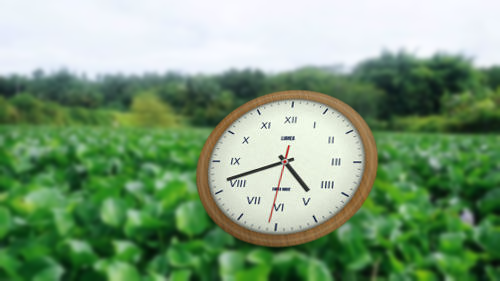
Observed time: 4h41m31s
